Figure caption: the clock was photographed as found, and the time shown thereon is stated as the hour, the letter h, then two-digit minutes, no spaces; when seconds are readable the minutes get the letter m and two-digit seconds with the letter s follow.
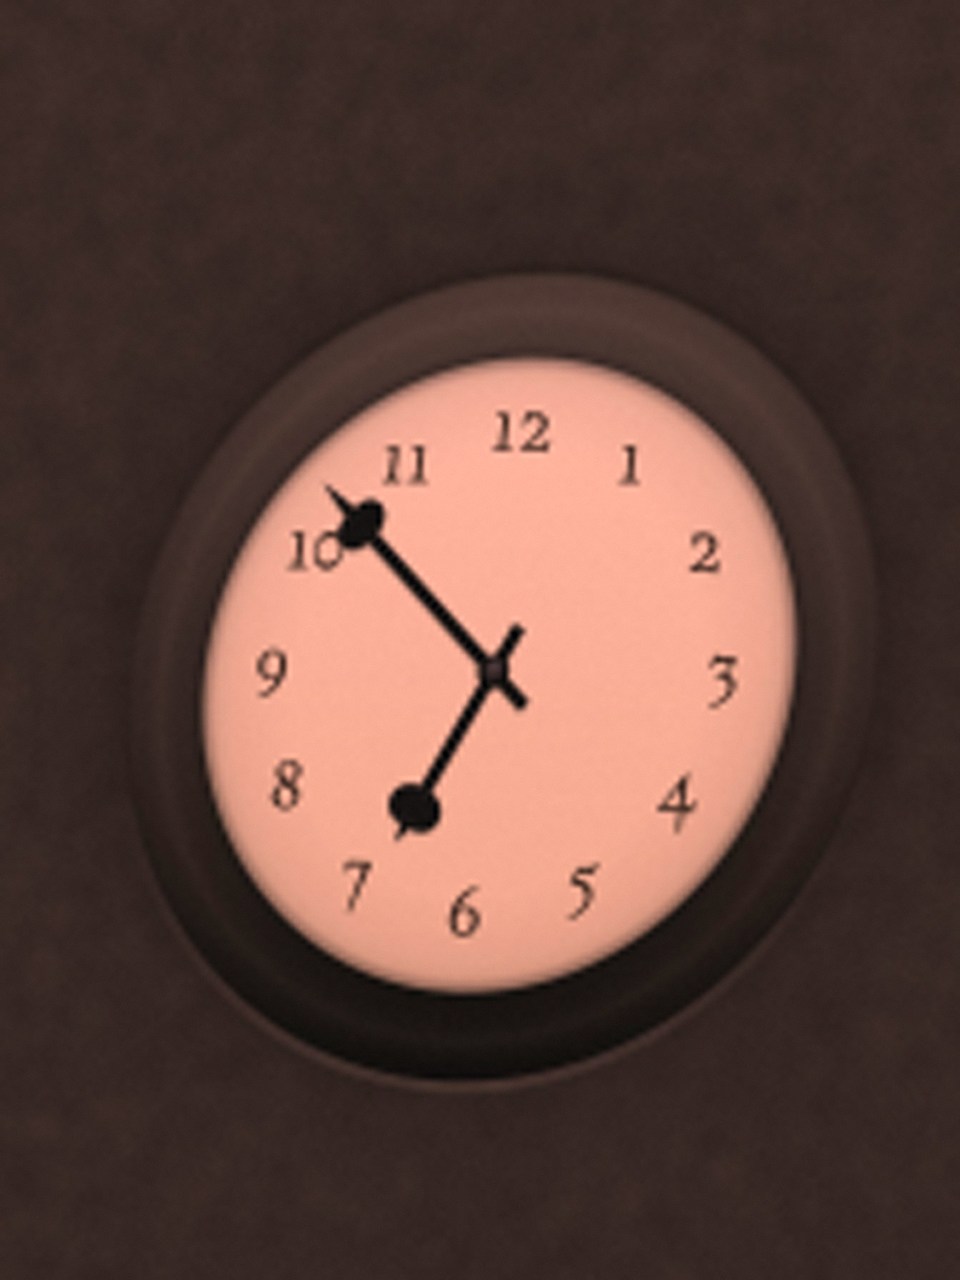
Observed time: 6h52
